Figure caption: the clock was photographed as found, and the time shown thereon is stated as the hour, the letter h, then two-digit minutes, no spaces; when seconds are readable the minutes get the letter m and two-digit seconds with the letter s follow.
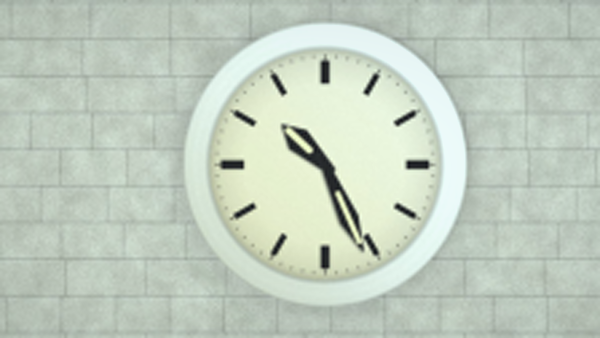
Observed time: 10h26
